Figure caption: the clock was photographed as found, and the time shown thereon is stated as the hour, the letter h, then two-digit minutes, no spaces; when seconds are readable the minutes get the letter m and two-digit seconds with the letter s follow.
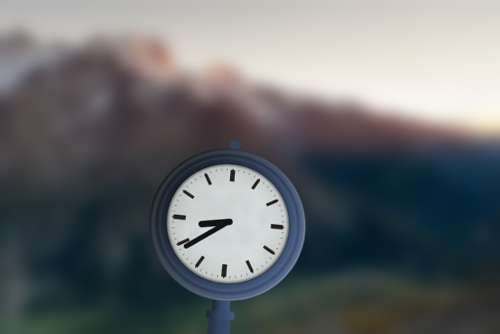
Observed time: 8h39
